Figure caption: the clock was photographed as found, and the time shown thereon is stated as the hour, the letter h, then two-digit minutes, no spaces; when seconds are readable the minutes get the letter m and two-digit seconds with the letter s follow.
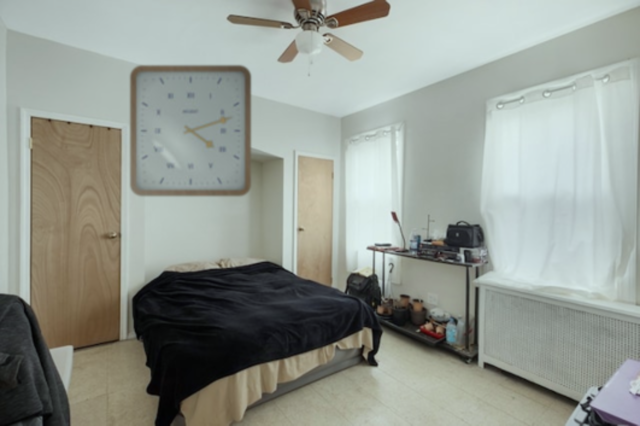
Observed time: 4h12
